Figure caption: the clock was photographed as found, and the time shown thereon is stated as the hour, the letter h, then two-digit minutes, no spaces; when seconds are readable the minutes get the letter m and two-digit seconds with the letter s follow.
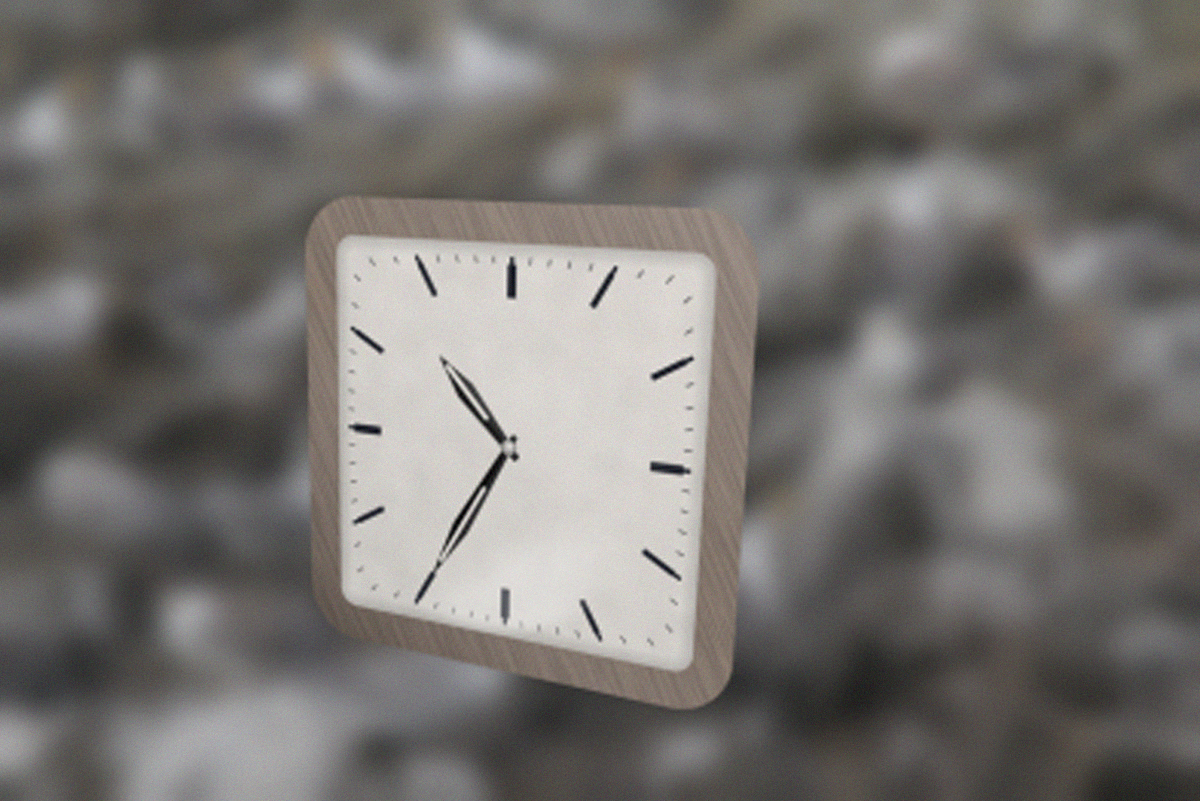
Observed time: 10h35
